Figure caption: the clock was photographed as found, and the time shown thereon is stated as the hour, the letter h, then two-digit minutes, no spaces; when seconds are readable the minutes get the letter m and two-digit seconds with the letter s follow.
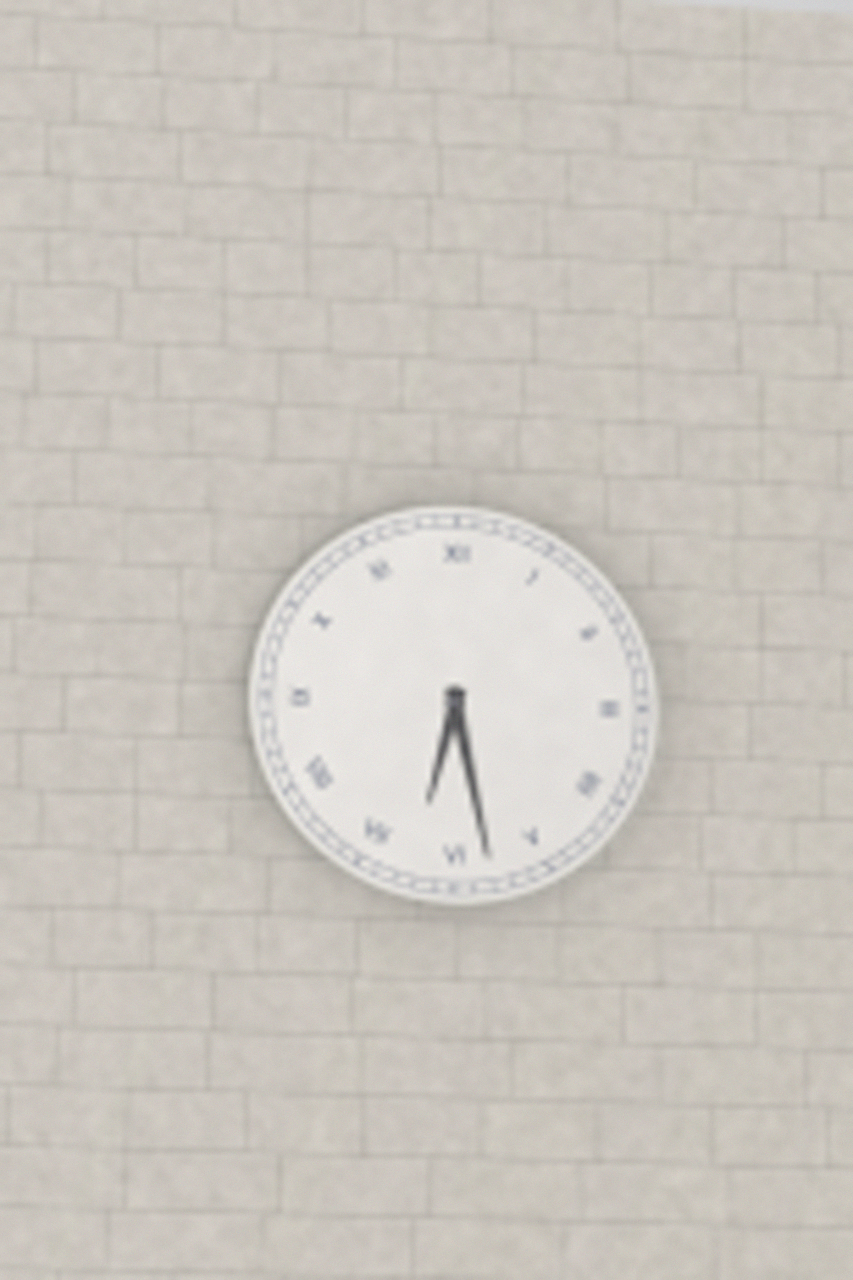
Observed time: 6h28
